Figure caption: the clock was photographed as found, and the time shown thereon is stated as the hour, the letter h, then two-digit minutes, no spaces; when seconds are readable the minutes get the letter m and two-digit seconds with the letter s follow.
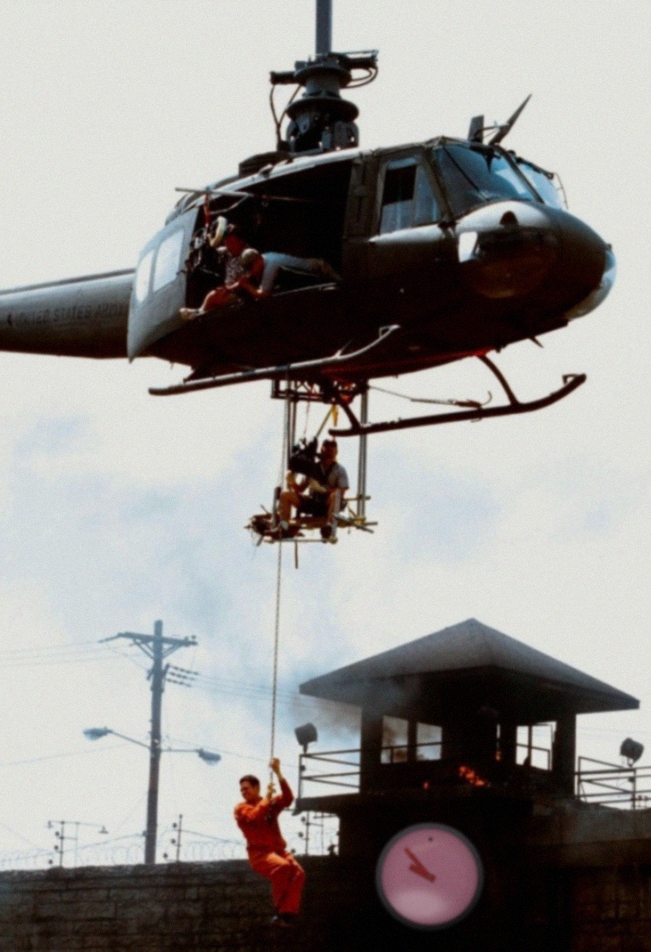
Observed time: 9h53
